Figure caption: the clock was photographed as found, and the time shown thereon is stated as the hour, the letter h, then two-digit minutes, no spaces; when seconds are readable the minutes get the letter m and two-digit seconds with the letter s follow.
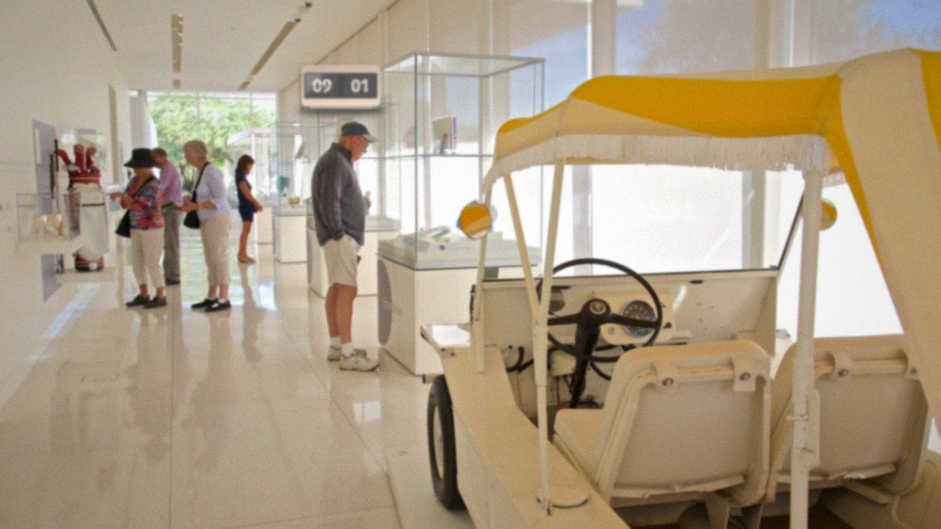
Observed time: 9h01
